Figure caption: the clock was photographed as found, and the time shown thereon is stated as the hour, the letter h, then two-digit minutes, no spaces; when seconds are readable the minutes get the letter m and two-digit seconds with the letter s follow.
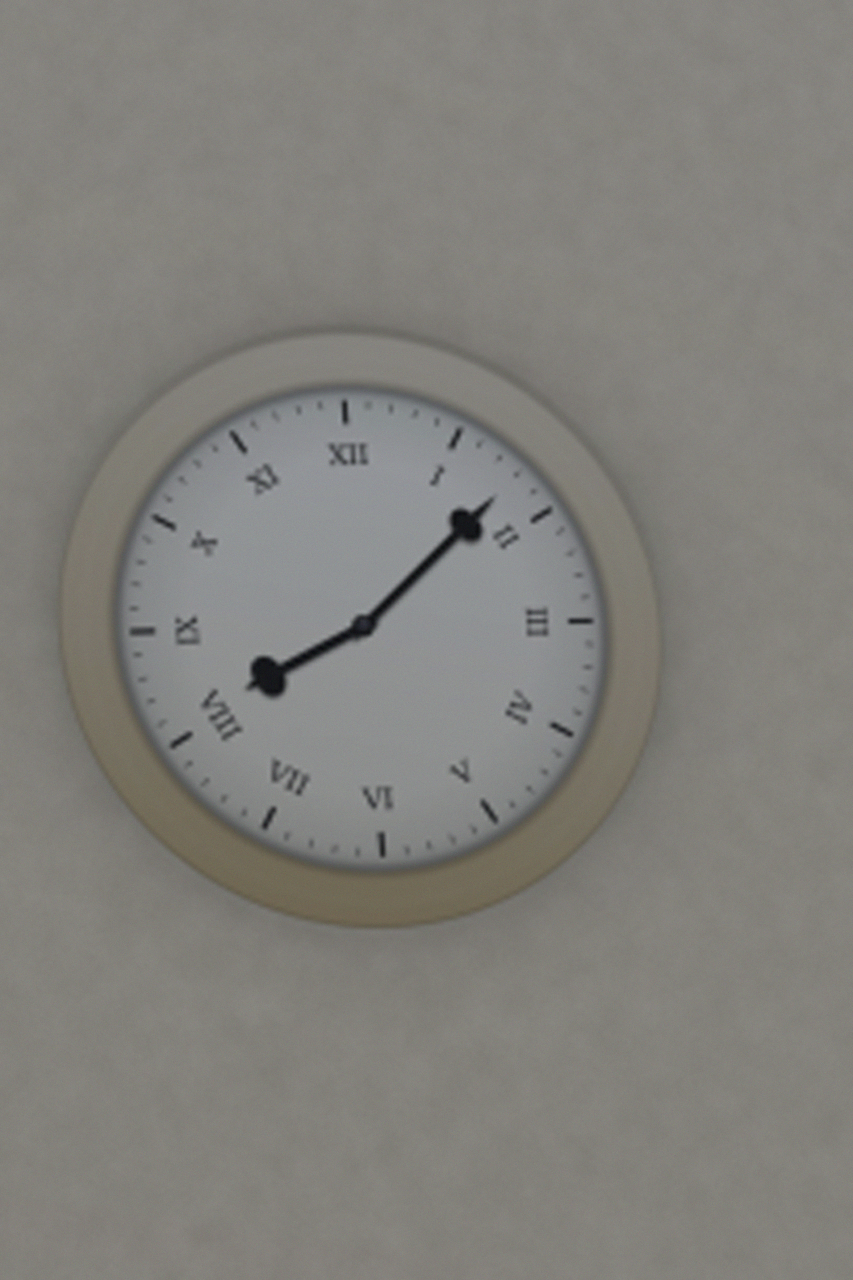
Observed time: 8h08
